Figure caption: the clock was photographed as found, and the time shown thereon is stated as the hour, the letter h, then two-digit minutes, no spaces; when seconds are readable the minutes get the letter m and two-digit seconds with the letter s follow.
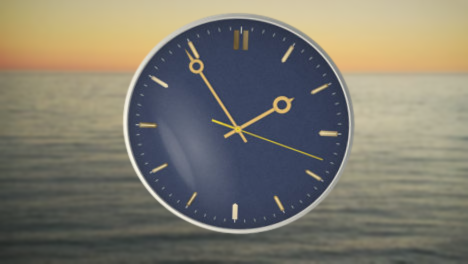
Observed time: 1h54m18s
